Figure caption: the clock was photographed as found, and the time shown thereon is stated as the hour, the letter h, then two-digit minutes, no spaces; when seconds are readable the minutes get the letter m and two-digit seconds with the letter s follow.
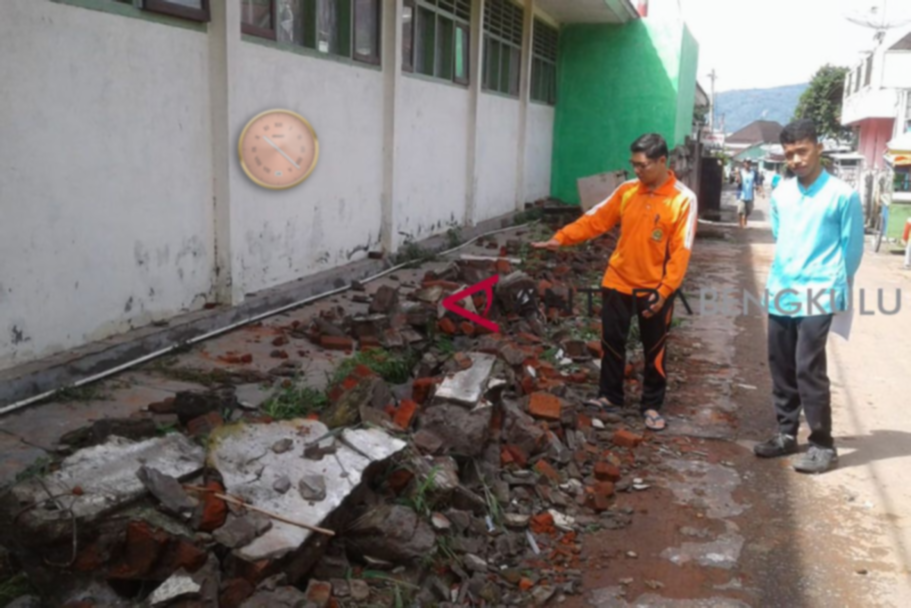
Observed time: 10h22
